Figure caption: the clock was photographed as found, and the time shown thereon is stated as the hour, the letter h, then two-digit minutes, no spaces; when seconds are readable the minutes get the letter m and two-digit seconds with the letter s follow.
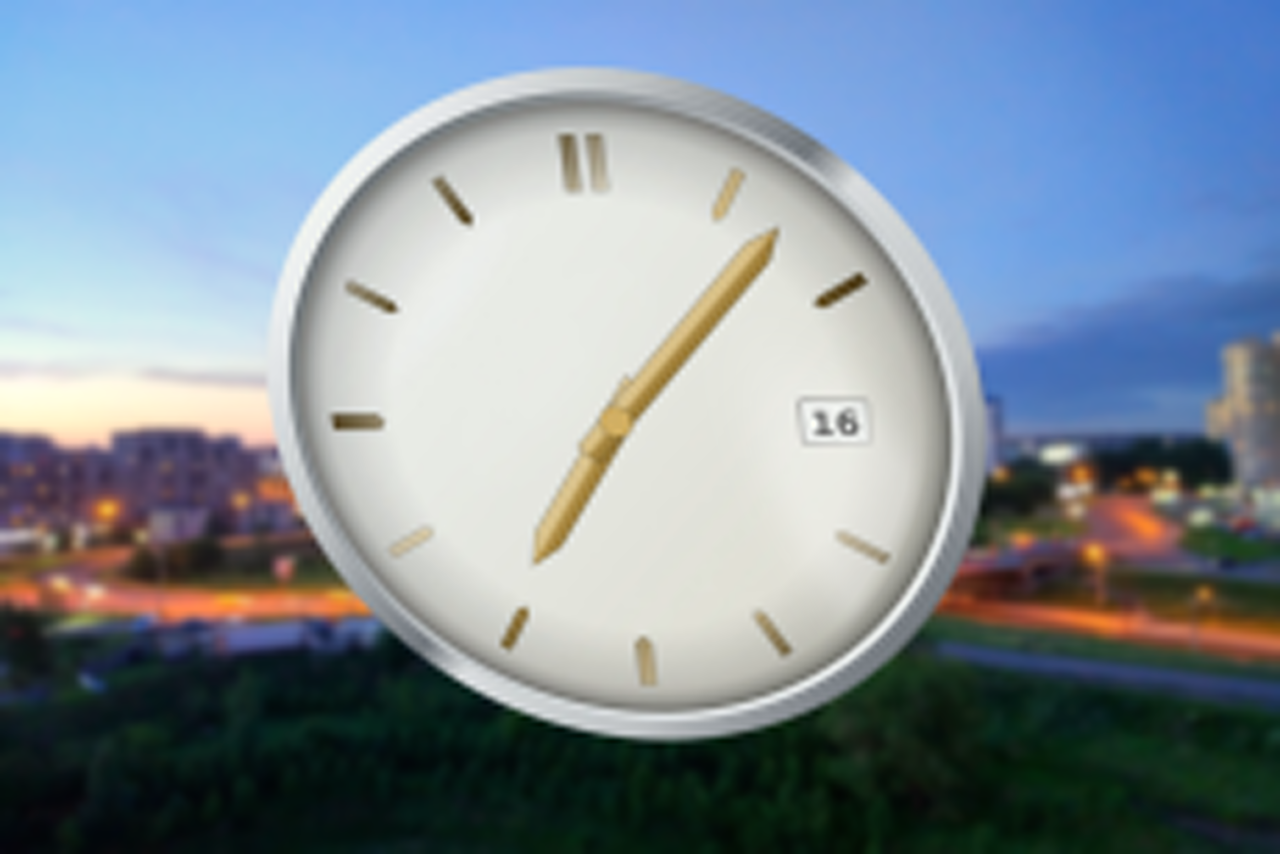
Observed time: 7h07
